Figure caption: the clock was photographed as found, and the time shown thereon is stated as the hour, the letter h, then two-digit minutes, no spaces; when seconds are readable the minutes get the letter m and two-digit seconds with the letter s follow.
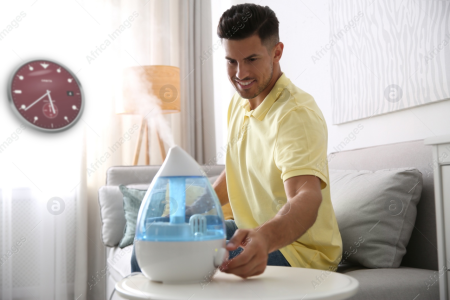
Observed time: 5h39
